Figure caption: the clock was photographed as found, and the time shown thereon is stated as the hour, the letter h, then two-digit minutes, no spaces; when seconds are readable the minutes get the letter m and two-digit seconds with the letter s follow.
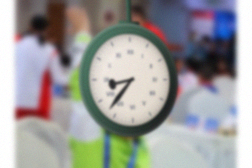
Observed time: 8h37
